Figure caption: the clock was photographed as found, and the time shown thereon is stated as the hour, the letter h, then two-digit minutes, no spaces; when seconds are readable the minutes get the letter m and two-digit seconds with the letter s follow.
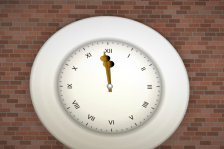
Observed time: 11h59
